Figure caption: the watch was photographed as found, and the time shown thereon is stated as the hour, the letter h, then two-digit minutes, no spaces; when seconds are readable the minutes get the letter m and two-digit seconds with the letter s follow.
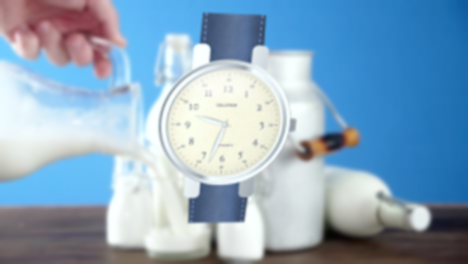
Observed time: 9h33
